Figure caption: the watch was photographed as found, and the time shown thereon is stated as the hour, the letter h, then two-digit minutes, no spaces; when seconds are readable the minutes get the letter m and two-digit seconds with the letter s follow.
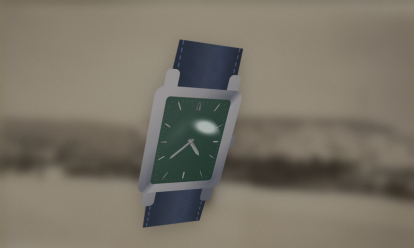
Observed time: 4h38
